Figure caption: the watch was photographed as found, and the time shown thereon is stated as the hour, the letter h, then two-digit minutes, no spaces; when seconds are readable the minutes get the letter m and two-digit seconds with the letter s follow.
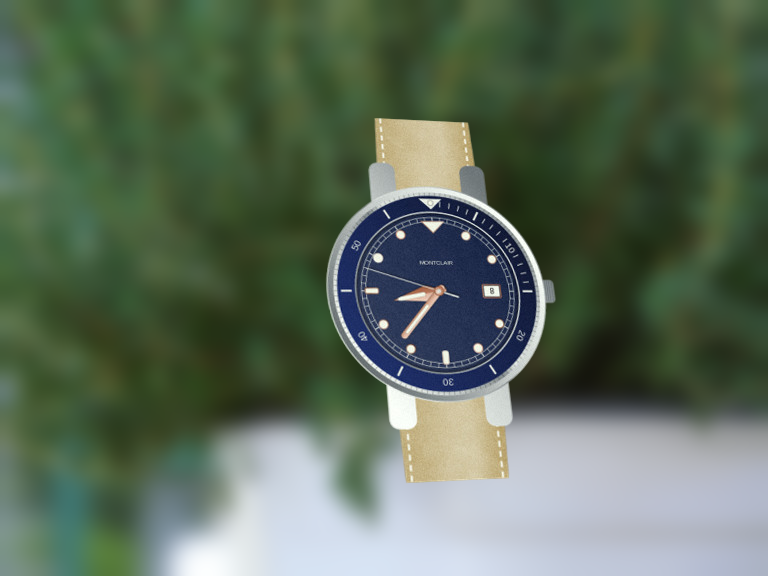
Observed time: 8h36m48s
